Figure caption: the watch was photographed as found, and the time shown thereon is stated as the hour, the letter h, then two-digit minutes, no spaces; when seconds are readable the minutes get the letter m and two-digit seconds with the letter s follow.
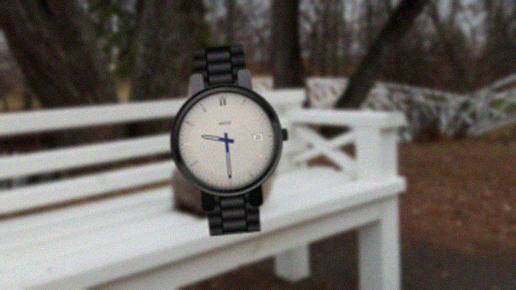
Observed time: 9h30
